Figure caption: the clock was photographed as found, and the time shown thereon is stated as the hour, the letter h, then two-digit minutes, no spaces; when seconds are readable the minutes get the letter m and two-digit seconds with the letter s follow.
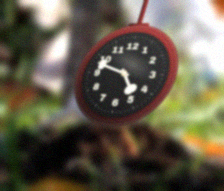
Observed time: 4h48
